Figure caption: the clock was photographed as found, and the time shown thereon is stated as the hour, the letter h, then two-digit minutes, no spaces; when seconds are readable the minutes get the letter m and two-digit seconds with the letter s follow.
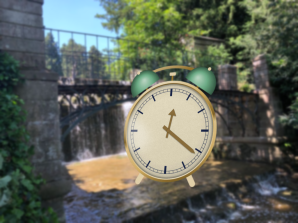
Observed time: 12h21
